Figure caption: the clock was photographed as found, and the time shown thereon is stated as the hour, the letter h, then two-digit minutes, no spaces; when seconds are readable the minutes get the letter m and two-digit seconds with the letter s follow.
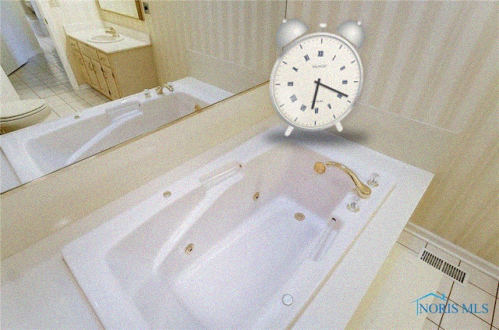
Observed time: 6h19
